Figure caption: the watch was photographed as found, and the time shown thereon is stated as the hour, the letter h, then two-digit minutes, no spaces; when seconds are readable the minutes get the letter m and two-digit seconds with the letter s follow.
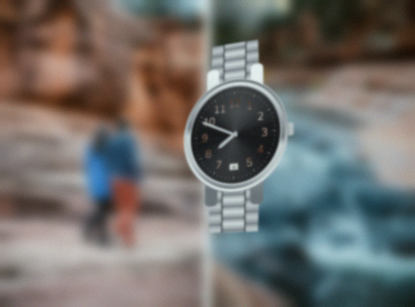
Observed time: 7h49
